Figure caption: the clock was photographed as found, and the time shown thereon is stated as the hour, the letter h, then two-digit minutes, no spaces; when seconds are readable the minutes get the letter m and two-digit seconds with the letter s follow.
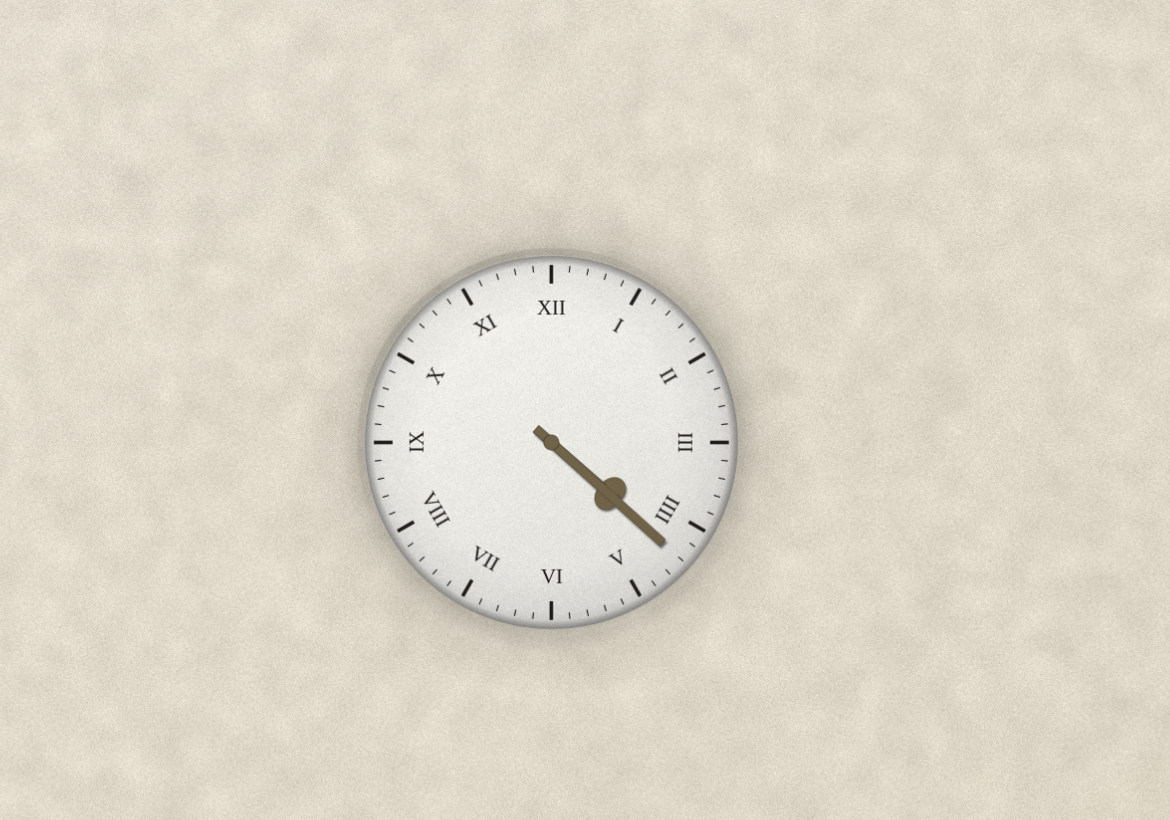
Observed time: 4h22
